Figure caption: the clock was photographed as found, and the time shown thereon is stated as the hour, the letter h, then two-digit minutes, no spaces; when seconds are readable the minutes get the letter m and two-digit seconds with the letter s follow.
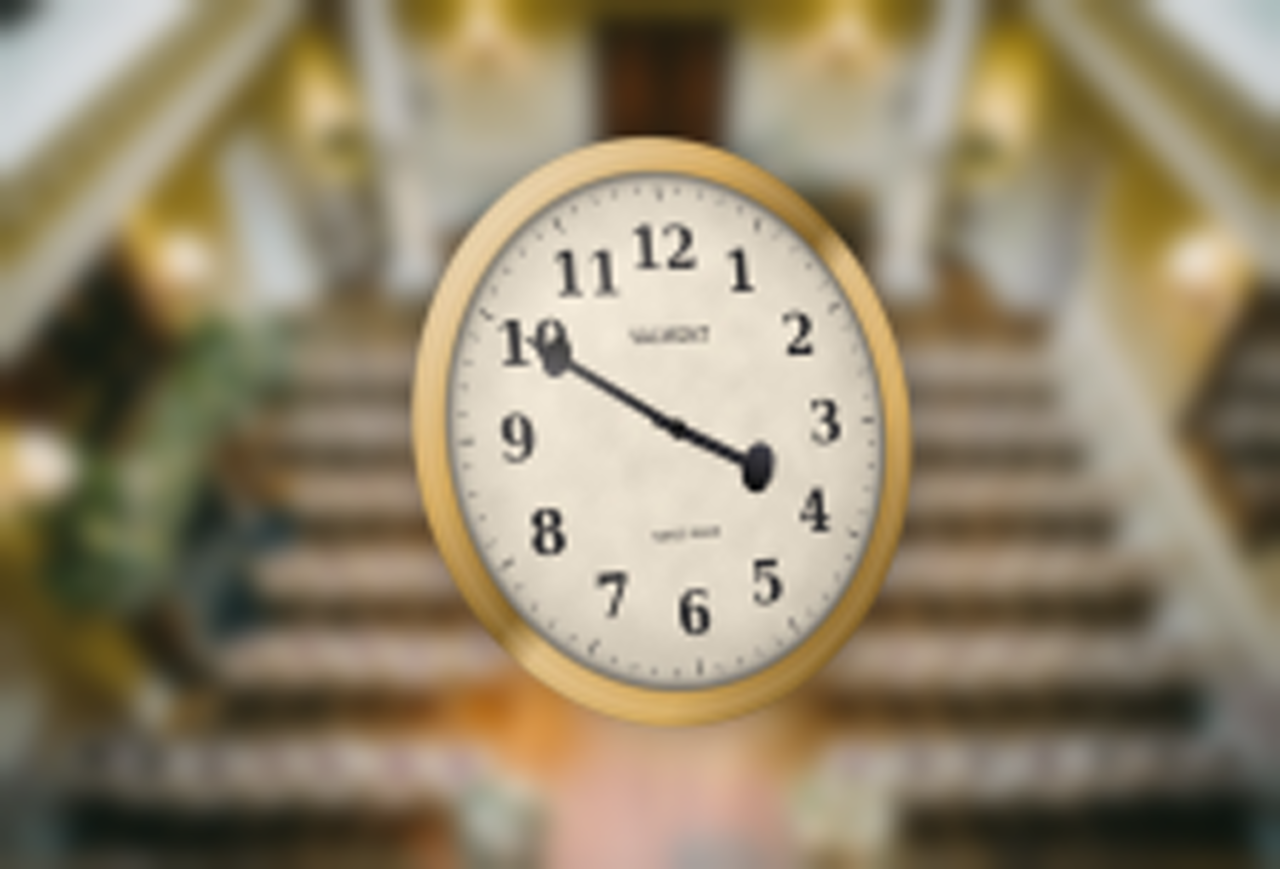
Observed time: 3h50
